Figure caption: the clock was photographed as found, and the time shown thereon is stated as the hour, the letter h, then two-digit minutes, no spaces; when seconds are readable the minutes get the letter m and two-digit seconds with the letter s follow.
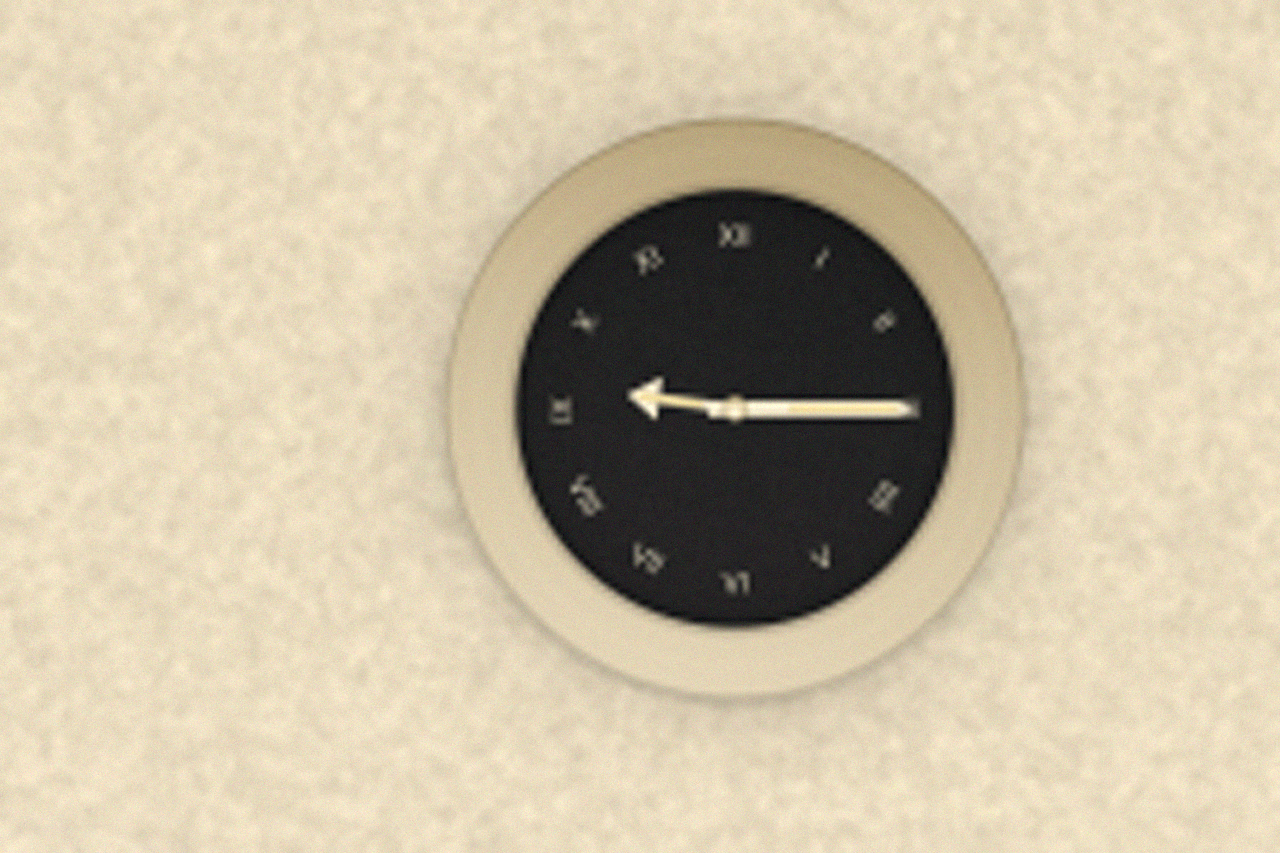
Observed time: 9h15
